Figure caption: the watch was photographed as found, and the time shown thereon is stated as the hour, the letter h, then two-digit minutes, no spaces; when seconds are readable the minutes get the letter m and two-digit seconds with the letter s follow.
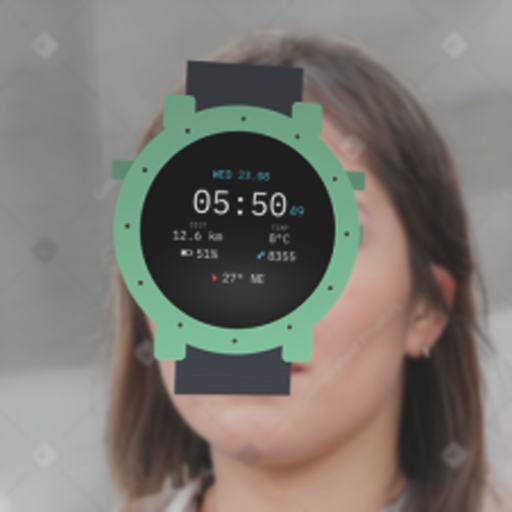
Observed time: 5h50
